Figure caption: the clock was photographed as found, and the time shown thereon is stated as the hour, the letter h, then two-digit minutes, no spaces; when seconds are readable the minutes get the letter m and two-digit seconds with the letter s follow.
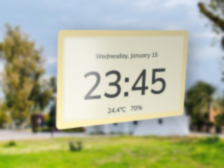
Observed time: 23h45
